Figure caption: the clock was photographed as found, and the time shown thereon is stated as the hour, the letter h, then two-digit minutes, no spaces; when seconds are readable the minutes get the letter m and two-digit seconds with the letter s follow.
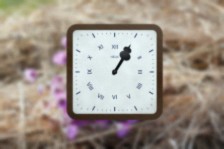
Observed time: 1h05
